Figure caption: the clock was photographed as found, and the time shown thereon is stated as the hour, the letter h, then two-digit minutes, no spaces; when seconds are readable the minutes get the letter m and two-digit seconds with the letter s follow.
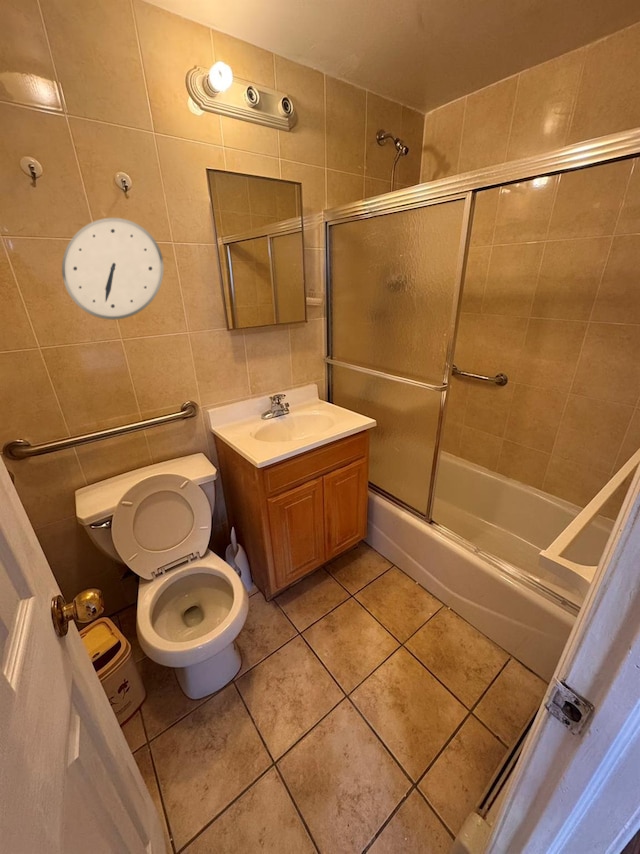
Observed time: 6h32
